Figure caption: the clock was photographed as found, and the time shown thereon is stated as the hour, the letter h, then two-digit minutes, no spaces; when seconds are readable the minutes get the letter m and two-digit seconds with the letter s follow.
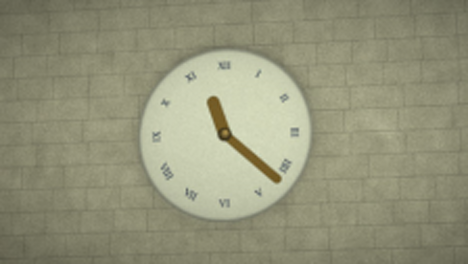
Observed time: 11h22
